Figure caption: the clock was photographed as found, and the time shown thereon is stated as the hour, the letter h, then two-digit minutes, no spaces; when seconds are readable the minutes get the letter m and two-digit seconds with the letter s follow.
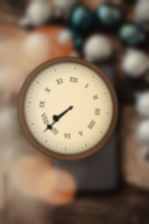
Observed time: 7h37
